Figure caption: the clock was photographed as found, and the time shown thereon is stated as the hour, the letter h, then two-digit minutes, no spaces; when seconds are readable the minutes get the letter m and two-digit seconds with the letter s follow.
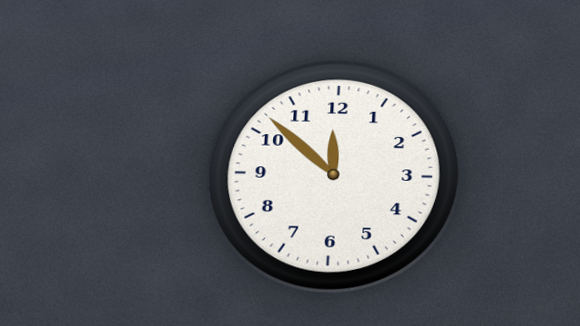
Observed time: 11h52
